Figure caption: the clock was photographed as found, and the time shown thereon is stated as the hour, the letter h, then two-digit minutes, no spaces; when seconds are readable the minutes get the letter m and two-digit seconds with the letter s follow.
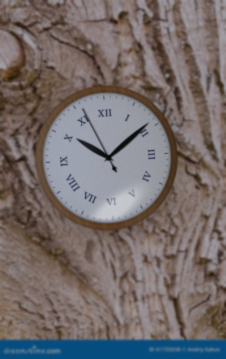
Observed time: 10h08m56s
